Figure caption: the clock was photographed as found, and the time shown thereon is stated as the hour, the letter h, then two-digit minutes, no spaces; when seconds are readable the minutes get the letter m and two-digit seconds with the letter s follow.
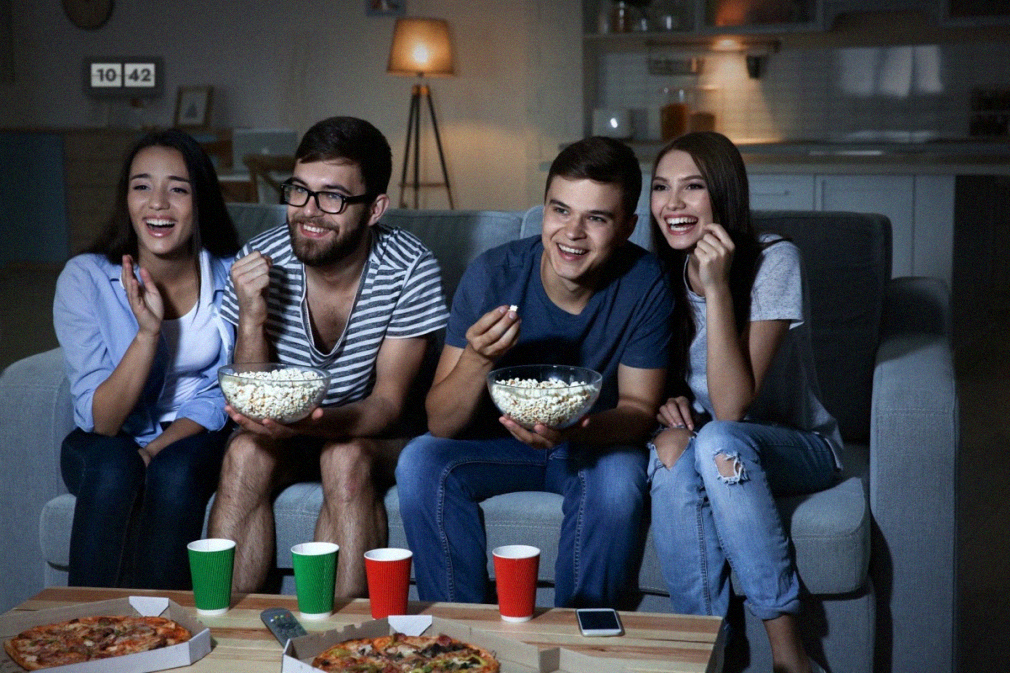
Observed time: 10h42
